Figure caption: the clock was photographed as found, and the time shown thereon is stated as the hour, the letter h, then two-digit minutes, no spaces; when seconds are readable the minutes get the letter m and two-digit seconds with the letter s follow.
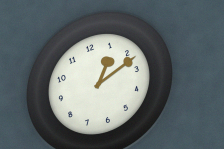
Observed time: 1h12
